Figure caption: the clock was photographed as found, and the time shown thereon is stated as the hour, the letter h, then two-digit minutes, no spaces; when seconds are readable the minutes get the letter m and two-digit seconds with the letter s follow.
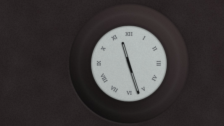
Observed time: 11h27
